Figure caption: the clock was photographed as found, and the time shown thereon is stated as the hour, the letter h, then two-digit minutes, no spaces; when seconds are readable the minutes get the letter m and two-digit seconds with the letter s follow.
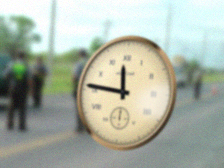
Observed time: 11h46
